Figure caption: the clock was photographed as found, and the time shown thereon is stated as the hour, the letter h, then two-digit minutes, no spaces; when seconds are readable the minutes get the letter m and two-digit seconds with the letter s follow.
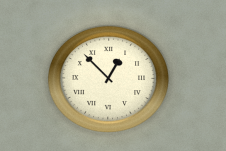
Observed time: 12h53
